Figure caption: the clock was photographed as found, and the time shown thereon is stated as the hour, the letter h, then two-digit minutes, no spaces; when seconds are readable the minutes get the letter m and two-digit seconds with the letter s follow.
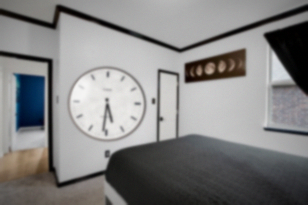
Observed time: 5h31
